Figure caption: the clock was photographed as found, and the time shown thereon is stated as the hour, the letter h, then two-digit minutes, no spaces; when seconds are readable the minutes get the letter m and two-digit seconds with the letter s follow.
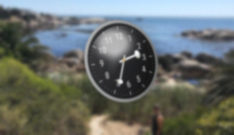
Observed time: 2h34
